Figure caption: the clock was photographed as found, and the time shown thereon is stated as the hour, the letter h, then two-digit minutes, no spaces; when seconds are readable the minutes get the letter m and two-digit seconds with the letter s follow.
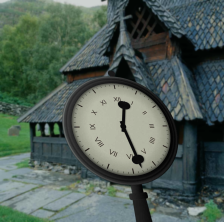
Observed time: 12h28
